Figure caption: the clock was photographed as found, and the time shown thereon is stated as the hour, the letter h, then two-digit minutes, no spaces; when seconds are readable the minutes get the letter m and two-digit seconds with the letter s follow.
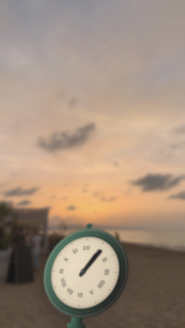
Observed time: 1h06
